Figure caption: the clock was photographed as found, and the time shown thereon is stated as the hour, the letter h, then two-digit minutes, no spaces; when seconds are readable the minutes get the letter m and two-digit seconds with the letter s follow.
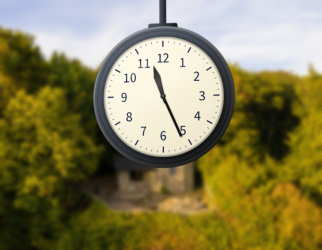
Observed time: 11h26
